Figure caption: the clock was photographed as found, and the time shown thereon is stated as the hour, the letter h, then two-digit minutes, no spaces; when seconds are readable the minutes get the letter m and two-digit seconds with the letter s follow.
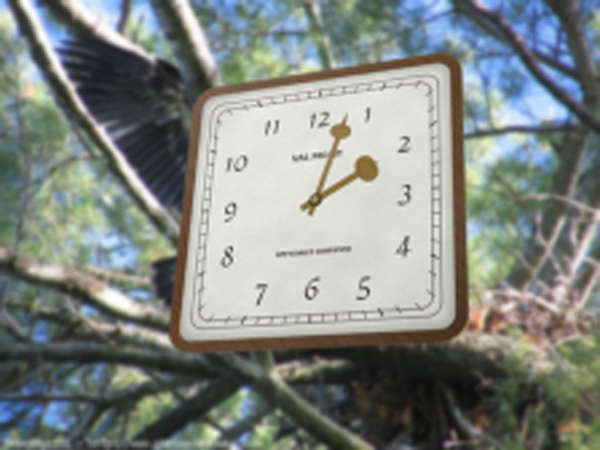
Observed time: 2h03
